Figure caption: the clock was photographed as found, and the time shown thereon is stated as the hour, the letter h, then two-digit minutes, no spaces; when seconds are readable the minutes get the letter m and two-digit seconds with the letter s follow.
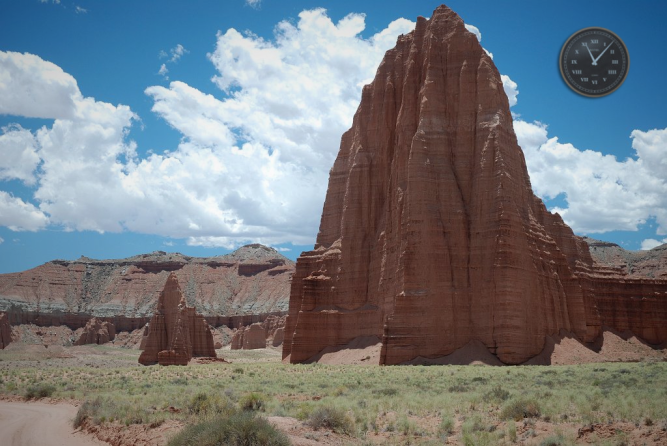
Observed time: 11h07
